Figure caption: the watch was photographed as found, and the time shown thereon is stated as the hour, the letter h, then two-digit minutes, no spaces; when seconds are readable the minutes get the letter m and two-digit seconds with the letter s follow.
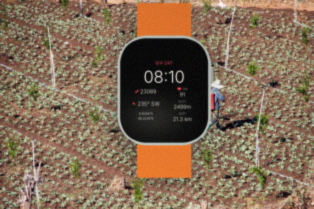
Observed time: 8h10
